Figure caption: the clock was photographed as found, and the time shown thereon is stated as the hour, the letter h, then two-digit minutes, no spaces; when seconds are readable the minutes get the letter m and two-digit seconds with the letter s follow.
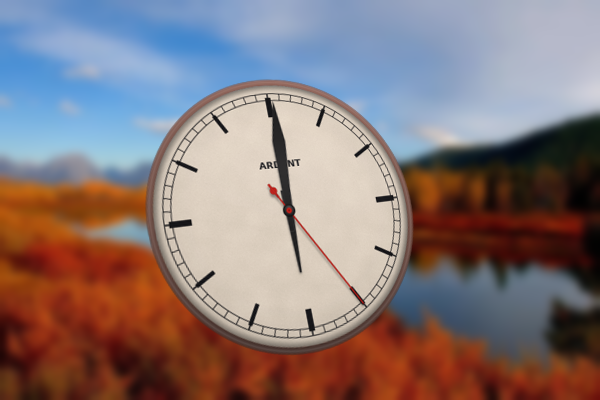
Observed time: 6h00m25s
